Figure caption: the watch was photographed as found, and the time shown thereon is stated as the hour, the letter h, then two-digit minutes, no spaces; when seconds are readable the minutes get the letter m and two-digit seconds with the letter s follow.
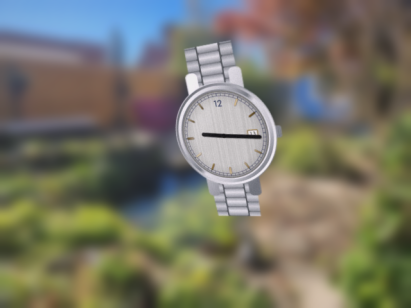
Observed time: 9h16
